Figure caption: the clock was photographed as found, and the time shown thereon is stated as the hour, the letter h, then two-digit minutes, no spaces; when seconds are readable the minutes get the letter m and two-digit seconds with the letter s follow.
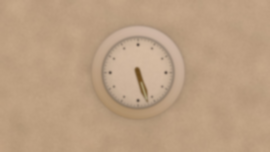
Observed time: 5h27
